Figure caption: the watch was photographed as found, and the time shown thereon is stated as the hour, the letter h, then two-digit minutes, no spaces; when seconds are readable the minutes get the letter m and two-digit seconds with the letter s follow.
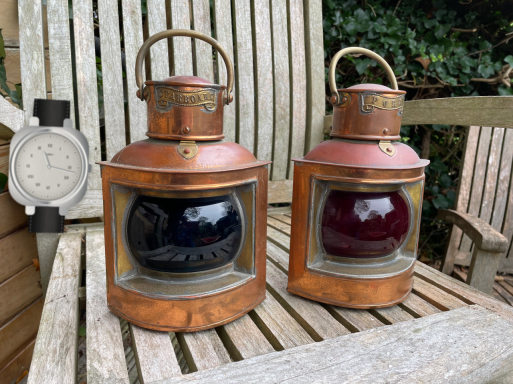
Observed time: 11h17
